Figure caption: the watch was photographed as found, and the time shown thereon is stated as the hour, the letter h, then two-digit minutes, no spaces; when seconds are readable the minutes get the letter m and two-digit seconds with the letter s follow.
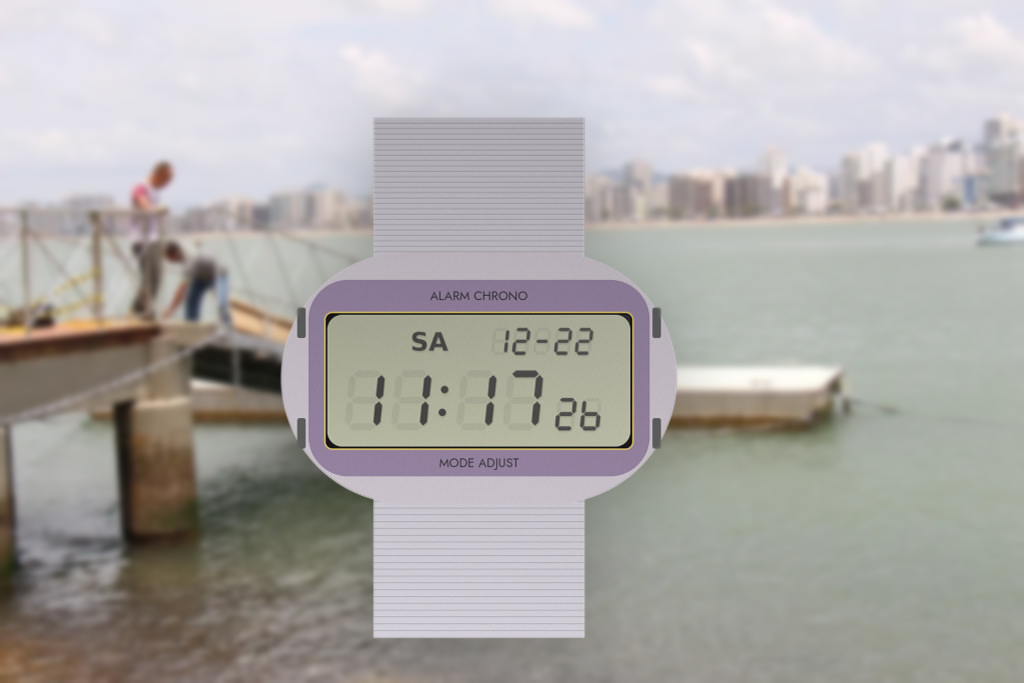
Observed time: 11h17m26s
